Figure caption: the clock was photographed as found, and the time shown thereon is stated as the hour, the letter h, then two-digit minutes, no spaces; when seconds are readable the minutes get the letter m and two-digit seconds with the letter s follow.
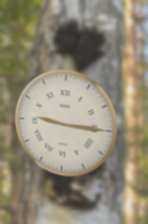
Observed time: 9h15
